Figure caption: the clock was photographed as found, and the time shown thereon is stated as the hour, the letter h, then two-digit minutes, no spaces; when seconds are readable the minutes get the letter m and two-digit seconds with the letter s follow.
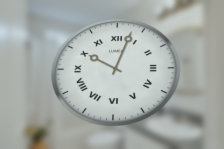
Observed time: 10h03
